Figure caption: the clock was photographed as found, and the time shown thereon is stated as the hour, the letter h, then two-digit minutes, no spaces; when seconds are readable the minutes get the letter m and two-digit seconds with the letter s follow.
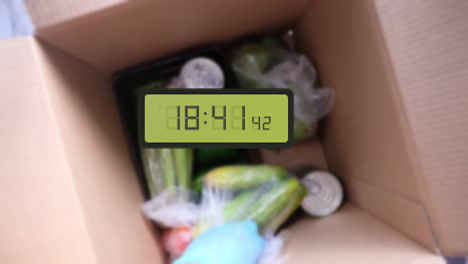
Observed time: 18h41m42s
